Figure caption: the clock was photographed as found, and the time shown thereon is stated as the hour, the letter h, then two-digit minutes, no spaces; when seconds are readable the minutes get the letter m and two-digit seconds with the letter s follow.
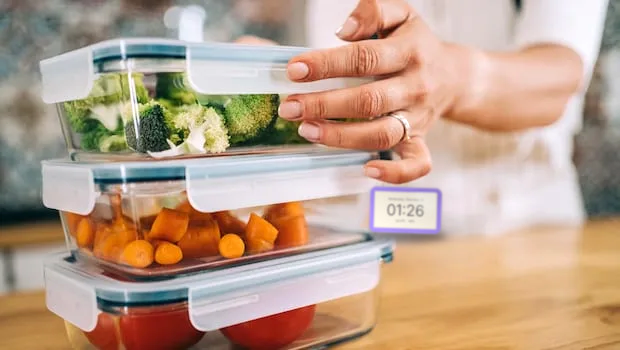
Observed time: 1h26
